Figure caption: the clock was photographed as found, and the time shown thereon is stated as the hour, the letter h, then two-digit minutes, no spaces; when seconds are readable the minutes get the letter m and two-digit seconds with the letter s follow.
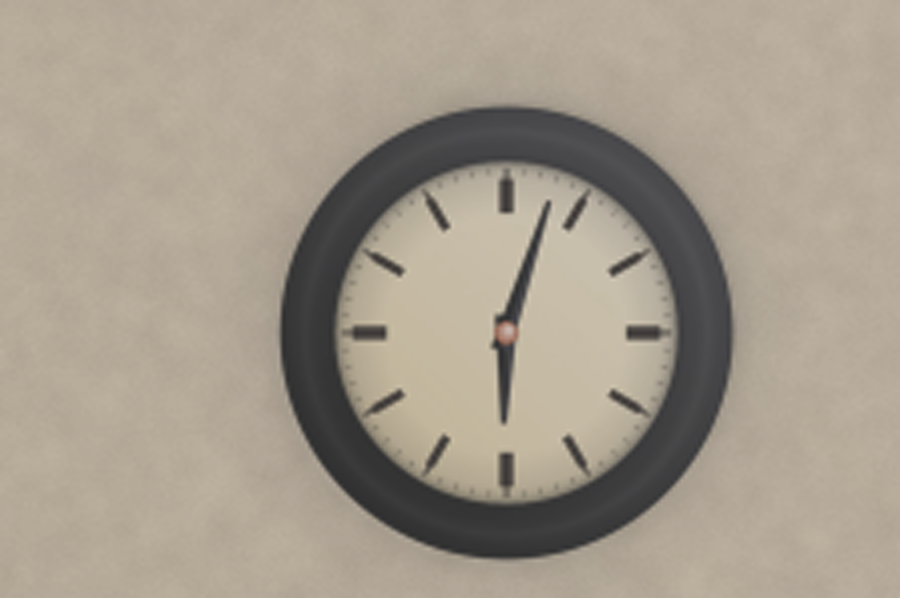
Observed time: 6h03
